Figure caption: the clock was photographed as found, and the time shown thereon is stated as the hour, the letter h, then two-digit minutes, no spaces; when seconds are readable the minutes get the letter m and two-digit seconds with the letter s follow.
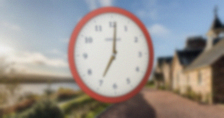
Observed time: 7h01
